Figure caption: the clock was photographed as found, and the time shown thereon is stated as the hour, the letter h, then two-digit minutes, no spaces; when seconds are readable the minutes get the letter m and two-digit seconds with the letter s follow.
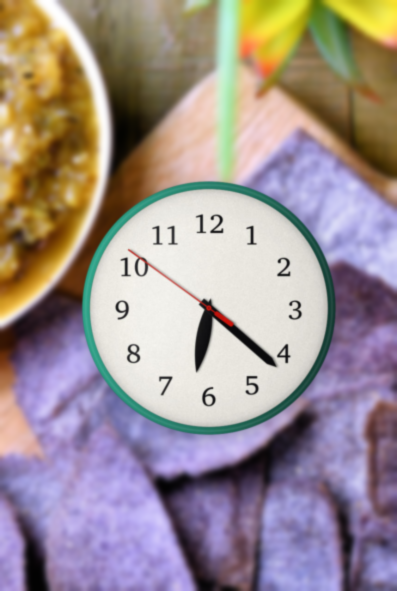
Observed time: 6h21m51s
